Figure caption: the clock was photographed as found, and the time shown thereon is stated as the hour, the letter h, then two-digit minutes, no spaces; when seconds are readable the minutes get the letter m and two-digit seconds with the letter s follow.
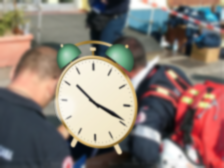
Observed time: 10h19
